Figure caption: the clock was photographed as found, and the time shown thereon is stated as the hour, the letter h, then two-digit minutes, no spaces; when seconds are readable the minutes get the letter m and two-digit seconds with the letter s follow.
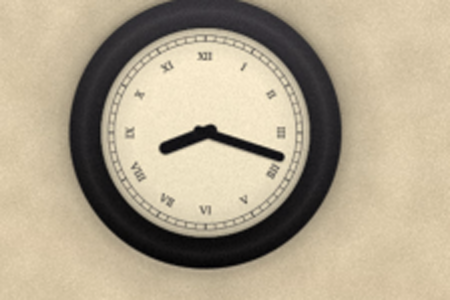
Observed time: 8h18
